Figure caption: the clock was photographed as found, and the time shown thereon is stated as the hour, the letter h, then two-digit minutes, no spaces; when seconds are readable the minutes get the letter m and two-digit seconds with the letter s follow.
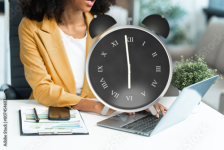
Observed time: 5h59
